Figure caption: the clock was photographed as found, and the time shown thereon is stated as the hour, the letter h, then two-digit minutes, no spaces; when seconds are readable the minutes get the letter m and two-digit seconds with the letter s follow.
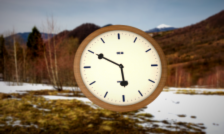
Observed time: 5h50
